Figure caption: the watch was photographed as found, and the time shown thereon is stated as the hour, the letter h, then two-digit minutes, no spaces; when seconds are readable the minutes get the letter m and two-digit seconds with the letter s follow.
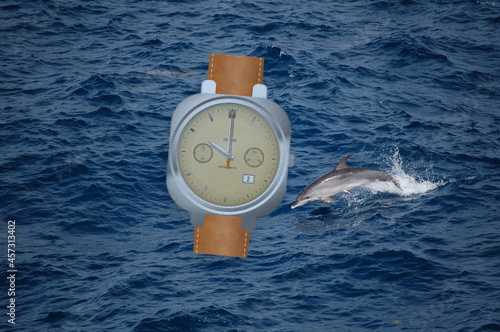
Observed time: 10h00
